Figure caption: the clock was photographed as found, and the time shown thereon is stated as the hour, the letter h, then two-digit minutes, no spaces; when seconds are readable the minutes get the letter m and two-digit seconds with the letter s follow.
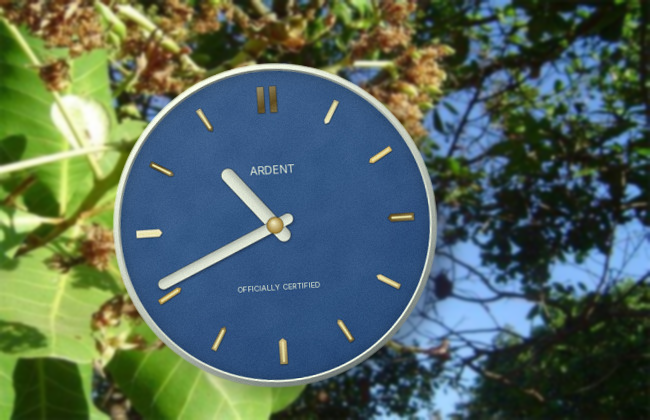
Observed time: 10h41
